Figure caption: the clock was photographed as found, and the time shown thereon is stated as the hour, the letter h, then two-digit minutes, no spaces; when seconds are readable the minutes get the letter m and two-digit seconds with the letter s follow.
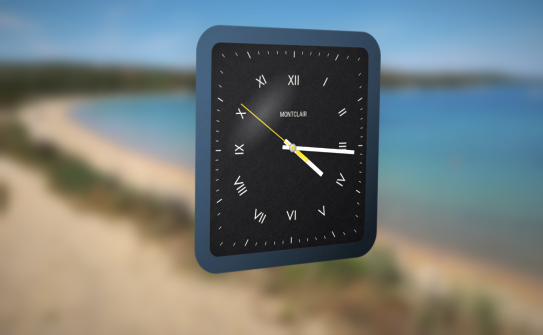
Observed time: 4h15m51s
